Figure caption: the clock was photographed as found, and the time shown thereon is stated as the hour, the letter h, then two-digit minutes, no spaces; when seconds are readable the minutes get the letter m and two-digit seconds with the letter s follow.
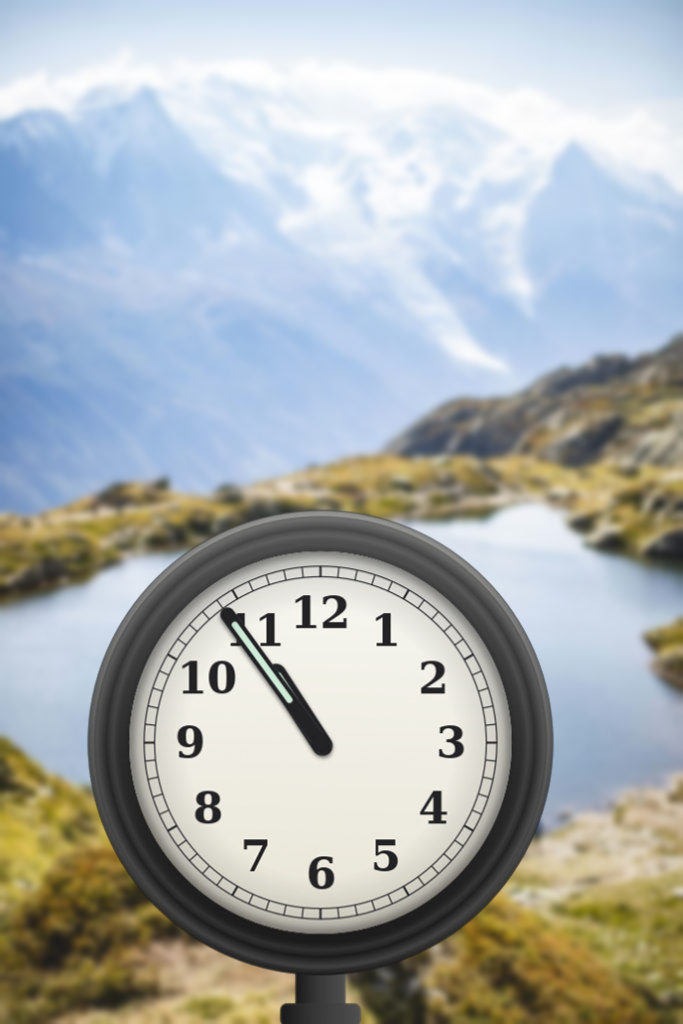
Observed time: 10h54
